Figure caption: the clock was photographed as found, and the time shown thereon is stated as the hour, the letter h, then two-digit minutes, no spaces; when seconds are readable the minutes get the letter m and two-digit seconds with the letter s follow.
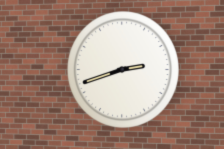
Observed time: 2h42
